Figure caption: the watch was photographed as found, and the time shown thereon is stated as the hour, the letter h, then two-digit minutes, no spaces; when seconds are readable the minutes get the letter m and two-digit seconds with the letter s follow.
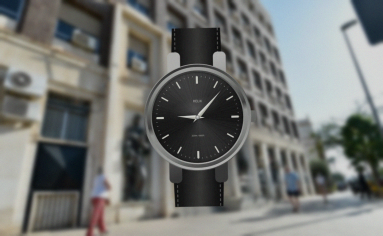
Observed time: 9h07
